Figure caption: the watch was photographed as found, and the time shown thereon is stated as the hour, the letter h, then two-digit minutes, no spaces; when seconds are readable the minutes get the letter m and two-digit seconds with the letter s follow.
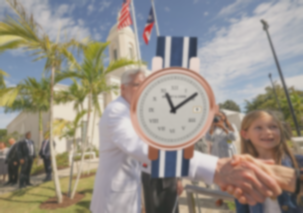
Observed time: 11h09
